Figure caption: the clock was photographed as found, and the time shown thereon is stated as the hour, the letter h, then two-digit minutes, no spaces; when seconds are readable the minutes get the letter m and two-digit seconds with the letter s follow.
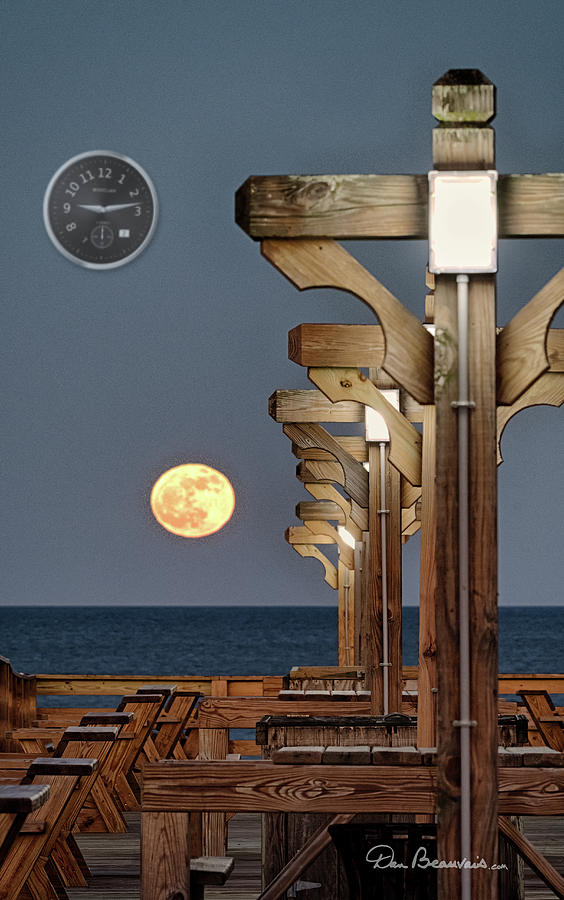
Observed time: 9h13
